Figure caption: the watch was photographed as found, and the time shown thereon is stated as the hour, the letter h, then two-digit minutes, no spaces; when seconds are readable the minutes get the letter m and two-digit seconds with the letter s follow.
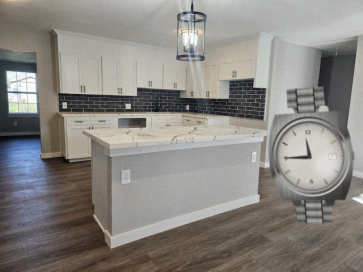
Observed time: 11h45
